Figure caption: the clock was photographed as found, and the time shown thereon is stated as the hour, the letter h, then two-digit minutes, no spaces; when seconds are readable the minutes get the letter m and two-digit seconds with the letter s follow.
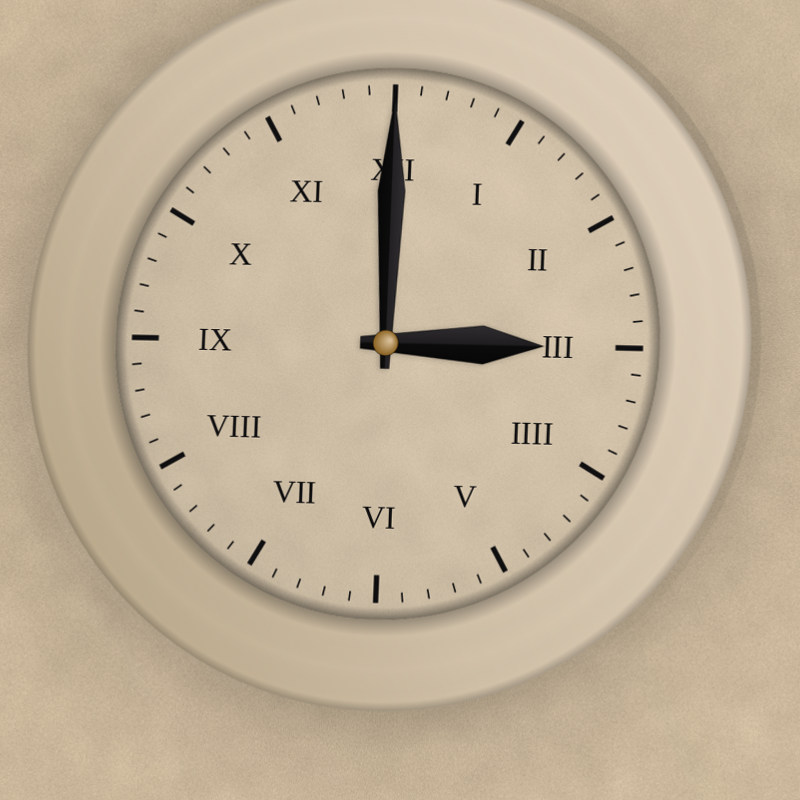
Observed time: 3h00
